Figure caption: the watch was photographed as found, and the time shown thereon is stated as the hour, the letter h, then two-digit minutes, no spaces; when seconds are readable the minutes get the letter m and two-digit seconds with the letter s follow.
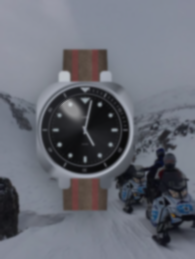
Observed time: 5h02
